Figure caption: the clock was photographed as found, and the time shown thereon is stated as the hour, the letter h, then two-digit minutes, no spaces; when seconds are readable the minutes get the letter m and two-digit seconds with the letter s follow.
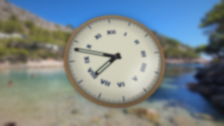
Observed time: 7h48
